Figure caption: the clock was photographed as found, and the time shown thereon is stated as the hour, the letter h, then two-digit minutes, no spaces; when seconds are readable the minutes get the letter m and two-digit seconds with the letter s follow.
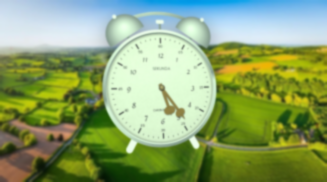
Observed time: 5h24
